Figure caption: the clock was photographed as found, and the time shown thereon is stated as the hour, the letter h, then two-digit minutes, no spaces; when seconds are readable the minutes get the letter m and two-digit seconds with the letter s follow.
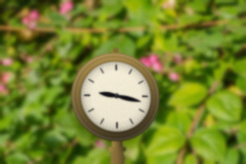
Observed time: 9h17
